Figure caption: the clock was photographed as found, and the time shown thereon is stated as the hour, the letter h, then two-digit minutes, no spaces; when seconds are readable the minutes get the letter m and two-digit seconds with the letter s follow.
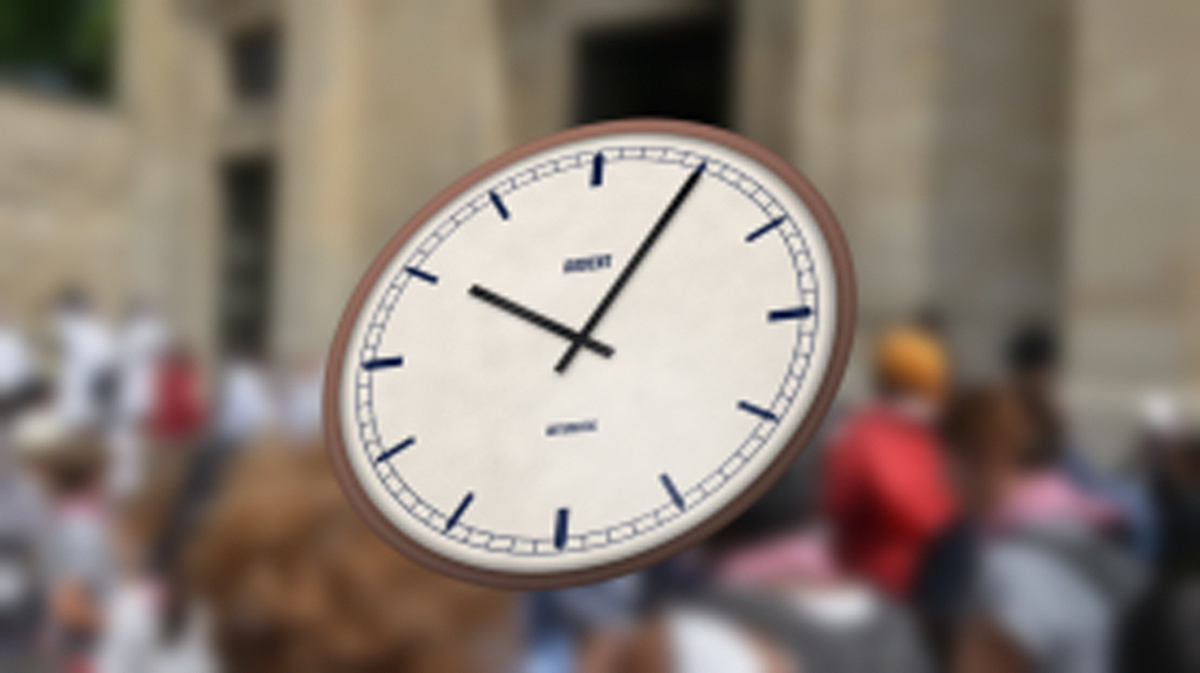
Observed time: 10h05
